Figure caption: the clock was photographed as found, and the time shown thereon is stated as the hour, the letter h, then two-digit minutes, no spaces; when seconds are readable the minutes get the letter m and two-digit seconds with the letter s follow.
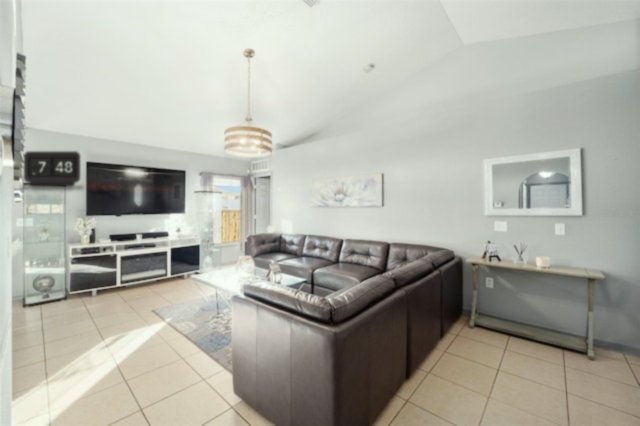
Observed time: 7h48
